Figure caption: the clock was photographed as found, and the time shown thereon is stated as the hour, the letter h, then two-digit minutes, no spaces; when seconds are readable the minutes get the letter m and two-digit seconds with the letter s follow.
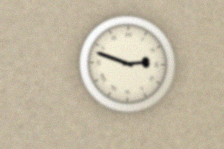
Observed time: 2h48
